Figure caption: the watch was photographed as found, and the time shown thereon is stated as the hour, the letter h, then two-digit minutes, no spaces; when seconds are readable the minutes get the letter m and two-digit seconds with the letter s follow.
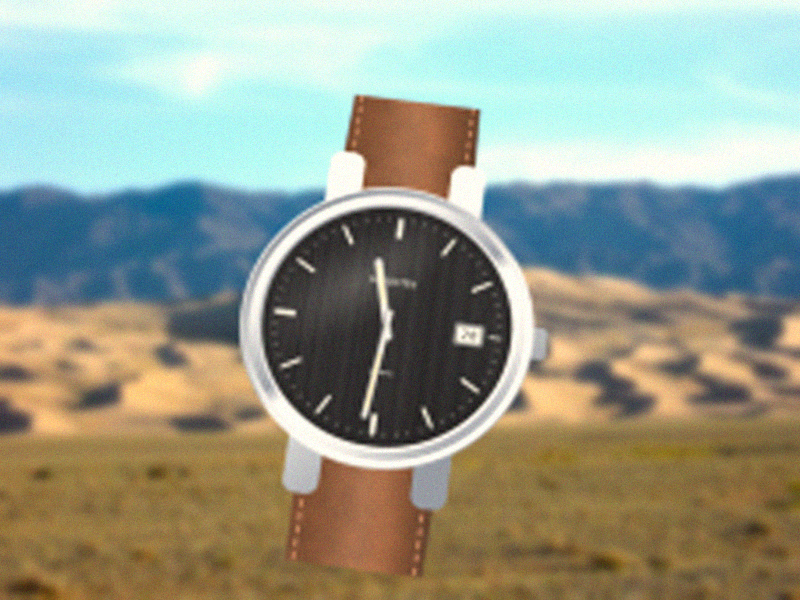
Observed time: 11h31
